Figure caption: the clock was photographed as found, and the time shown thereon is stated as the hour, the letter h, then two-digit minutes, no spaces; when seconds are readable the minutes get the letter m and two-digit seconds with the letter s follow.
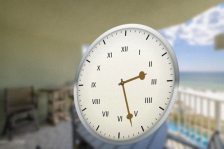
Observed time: 2h27
